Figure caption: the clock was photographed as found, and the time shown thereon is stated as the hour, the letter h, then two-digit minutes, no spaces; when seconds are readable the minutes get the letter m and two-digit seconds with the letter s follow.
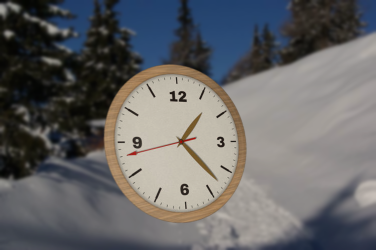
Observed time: 1h22m43s
